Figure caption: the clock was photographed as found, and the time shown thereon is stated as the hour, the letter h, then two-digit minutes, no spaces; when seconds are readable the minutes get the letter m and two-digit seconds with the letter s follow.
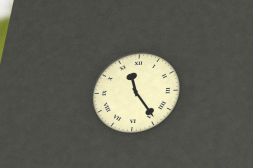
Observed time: 11h24
